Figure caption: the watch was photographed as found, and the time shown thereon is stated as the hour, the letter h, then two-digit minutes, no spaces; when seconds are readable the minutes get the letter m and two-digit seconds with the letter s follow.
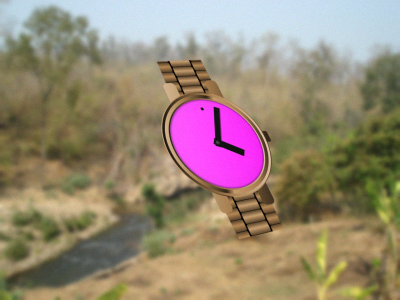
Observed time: 4h04
